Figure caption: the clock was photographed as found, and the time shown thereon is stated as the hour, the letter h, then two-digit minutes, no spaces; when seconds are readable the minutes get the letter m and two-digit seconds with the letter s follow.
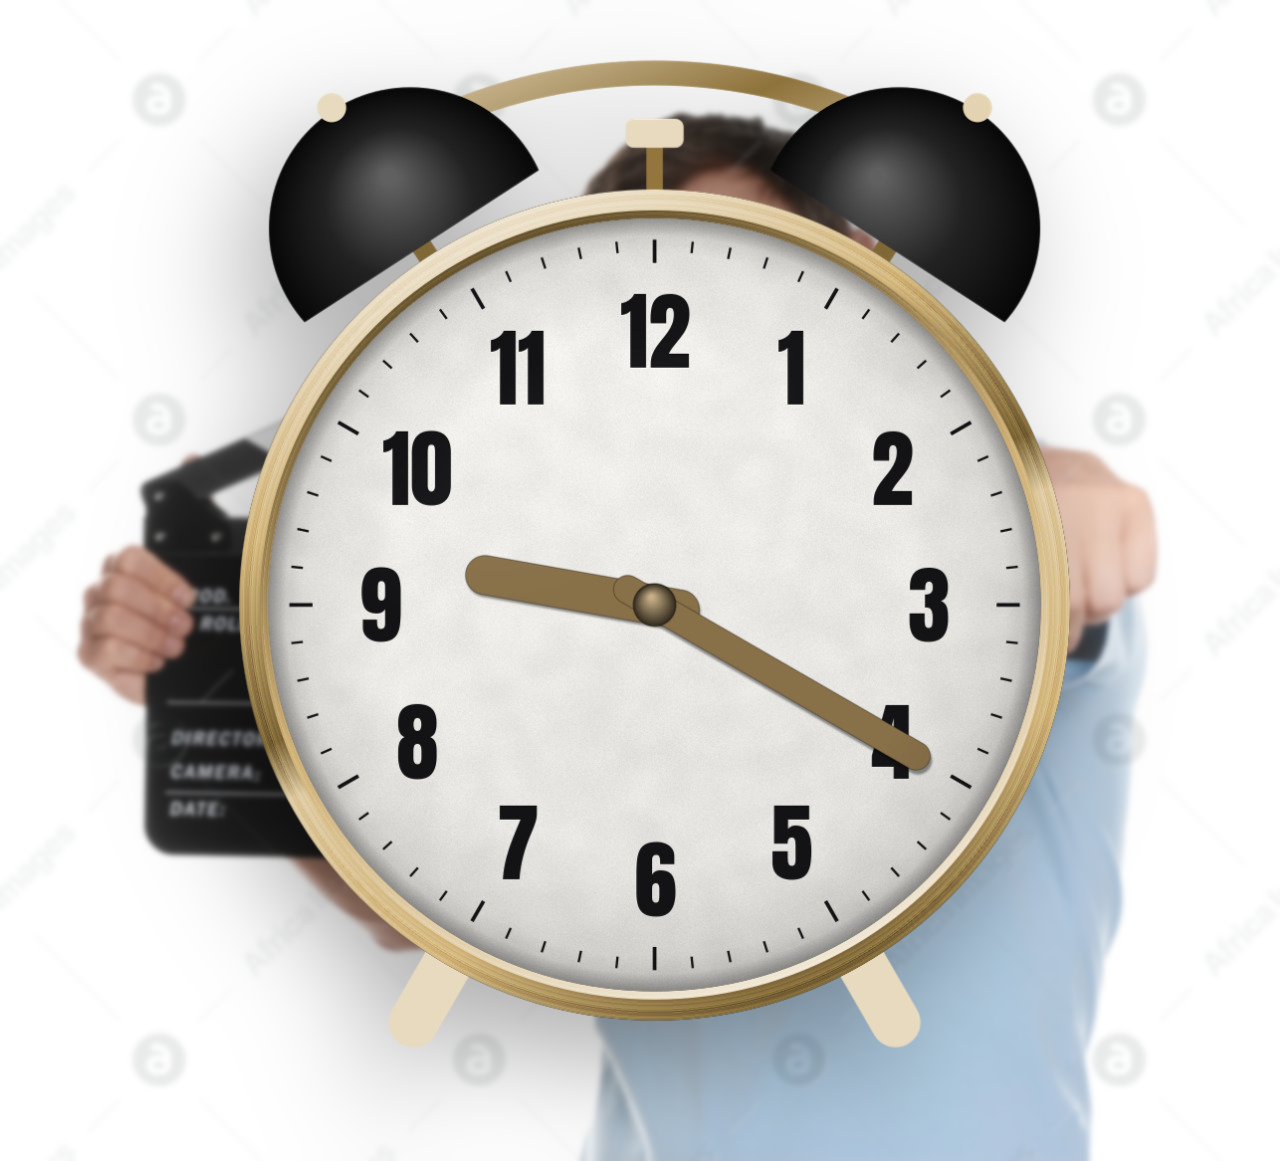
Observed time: 9h20
